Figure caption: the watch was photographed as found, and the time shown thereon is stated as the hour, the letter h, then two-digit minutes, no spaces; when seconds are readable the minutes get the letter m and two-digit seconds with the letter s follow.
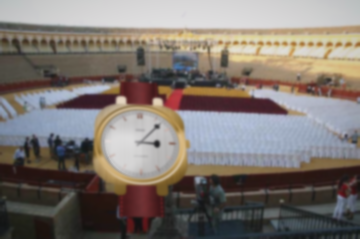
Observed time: 3h07
